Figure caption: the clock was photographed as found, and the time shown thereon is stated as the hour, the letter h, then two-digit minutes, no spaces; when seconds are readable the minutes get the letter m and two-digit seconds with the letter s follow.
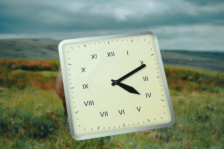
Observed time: 4h11
